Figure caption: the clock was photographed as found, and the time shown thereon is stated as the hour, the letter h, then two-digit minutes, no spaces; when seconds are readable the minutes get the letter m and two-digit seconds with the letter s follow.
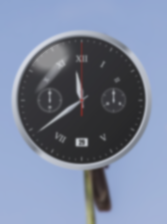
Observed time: 11h39
